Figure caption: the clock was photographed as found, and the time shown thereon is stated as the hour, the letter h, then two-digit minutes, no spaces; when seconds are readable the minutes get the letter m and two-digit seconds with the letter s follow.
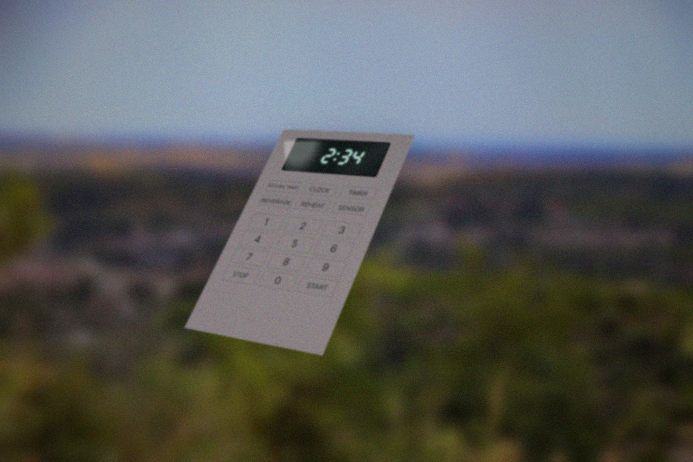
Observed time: 2h34
